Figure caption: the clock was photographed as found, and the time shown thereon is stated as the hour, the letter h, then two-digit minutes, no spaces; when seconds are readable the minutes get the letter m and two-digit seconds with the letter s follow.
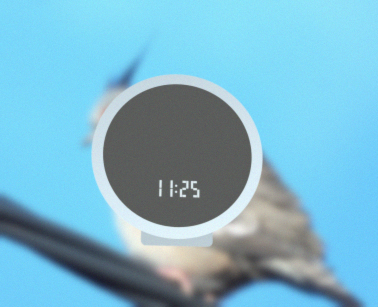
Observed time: 11h25
